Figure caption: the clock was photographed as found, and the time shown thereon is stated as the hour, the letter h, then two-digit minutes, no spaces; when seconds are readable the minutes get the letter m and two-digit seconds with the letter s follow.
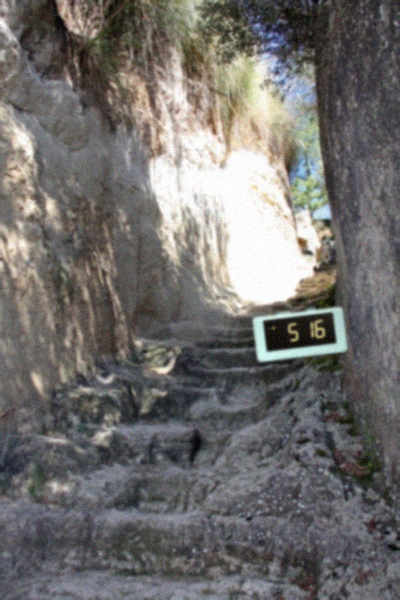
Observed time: 5h16
